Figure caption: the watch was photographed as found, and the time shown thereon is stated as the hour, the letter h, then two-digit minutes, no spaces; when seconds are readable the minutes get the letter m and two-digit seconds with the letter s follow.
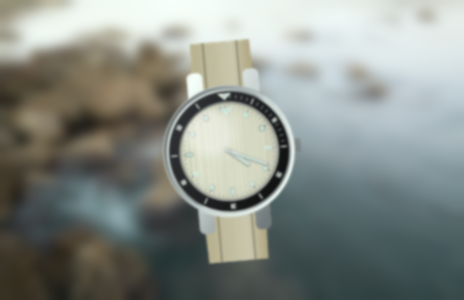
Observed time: 4h19
